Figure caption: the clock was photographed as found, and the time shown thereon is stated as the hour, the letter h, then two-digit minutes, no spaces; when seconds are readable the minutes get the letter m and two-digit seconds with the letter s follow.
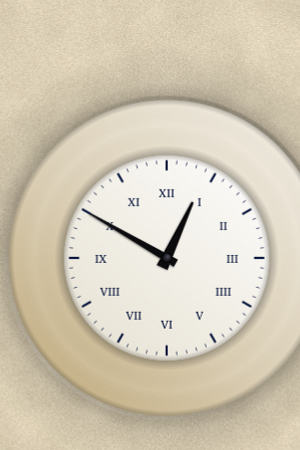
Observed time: 12h50
